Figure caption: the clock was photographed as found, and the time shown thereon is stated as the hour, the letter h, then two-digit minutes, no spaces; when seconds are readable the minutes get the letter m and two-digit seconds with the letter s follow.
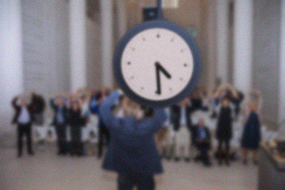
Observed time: 4h29
